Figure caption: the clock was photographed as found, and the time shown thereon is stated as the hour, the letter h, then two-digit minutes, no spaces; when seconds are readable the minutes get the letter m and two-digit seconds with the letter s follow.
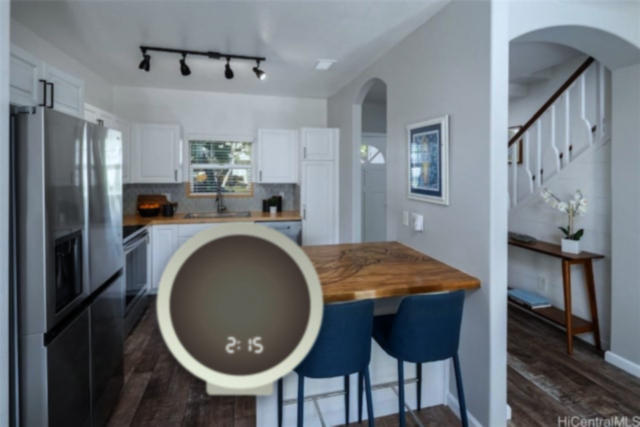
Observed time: 2h15
